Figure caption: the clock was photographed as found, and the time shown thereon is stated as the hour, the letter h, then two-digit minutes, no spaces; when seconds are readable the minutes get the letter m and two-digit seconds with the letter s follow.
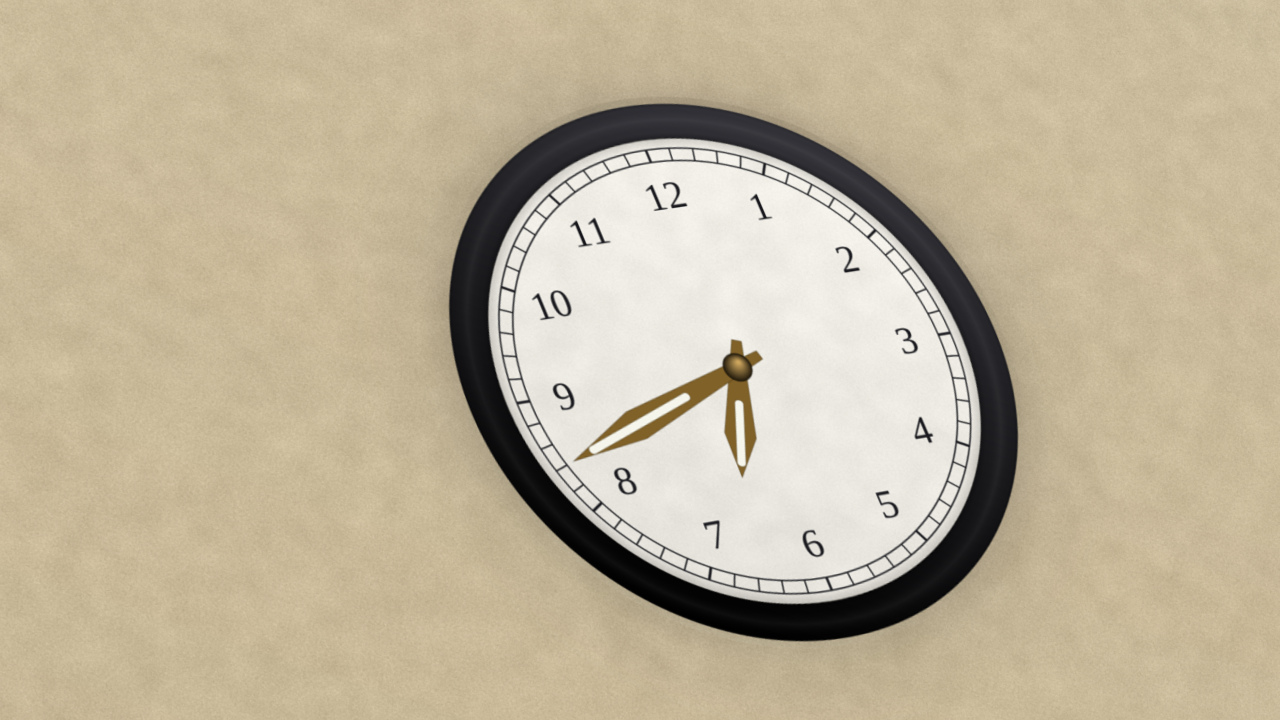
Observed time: 6h42
